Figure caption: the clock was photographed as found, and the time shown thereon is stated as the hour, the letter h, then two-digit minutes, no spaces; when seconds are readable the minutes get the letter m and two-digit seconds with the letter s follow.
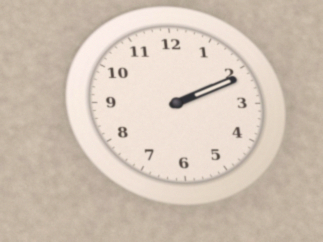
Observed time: 2h11
